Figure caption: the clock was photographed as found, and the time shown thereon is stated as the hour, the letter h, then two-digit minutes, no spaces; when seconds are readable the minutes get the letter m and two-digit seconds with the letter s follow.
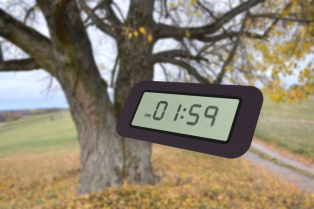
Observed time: 1h59
